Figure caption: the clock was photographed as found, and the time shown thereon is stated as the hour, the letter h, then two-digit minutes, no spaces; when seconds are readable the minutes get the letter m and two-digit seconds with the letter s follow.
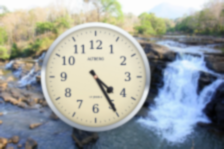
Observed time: 4h25
